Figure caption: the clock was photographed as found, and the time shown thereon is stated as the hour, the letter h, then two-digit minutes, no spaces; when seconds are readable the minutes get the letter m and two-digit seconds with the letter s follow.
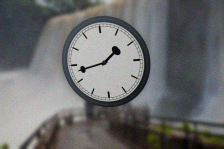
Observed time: 1h43
